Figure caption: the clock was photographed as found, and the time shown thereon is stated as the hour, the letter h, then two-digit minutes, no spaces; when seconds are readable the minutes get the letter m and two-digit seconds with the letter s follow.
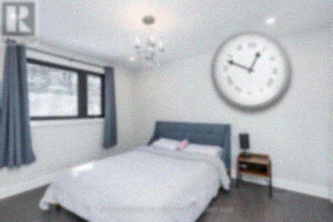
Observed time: 12h48
